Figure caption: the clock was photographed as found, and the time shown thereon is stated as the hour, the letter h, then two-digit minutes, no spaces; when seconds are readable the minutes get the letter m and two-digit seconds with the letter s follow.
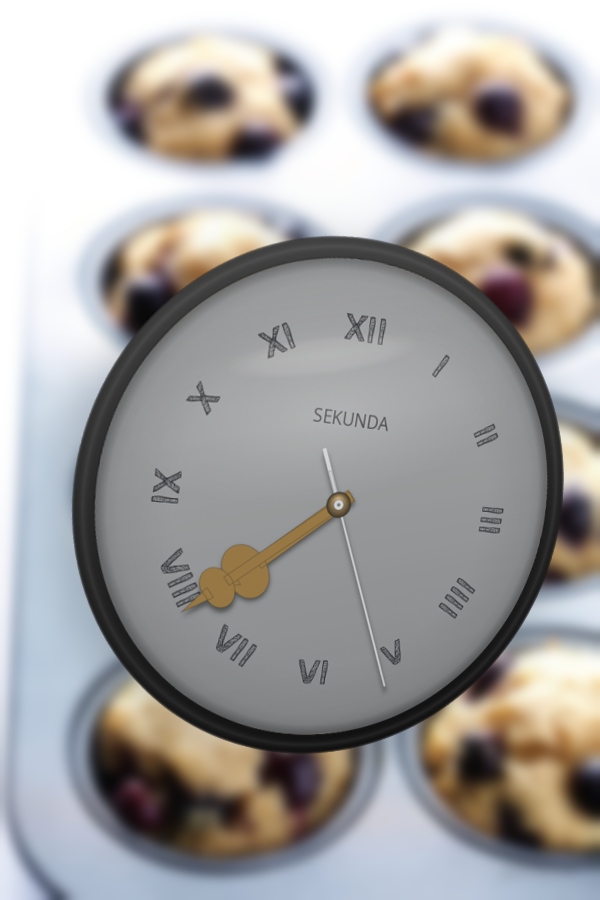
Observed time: 7h38m26s
